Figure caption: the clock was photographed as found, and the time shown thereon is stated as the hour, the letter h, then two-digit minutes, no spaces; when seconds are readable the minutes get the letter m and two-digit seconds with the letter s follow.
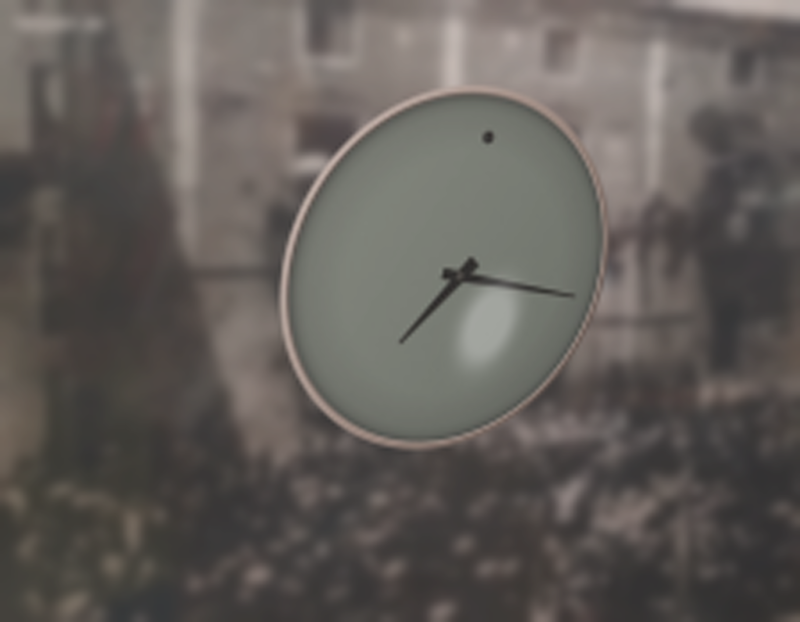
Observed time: 7h16
